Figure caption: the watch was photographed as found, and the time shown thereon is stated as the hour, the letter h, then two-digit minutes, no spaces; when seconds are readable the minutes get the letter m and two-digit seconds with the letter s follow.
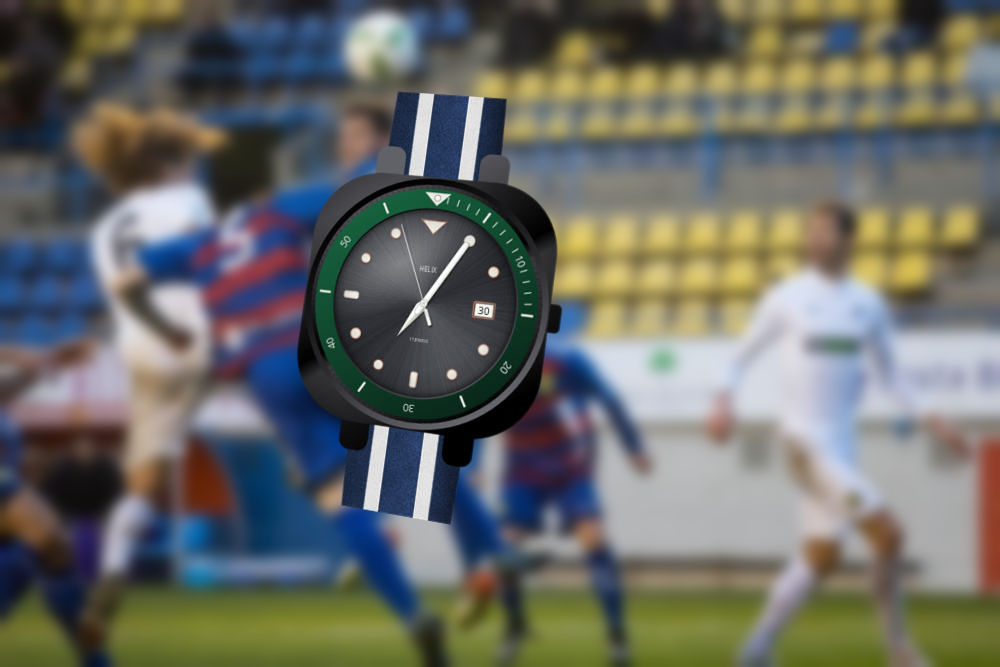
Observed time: 7h04m56s
